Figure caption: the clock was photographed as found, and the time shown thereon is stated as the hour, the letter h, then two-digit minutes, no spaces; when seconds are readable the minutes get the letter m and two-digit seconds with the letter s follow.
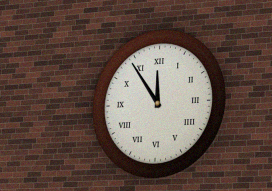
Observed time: 11h54
